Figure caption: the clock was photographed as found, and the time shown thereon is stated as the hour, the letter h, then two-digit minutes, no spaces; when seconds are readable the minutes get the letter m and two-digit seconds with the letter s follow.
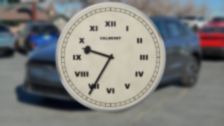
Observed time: 9h35
